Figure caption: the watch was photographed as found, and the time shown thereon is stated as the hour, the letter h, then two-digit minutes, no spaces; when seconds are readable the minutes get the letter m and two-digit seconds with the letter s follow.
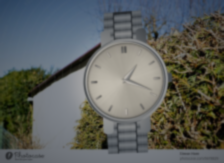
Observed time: 1h19
